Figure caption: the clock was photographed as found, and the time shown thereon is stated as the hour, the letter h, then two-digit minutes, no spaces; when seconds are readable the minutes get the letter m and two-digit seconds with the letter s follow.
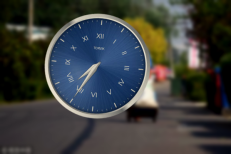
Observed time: 7h35
